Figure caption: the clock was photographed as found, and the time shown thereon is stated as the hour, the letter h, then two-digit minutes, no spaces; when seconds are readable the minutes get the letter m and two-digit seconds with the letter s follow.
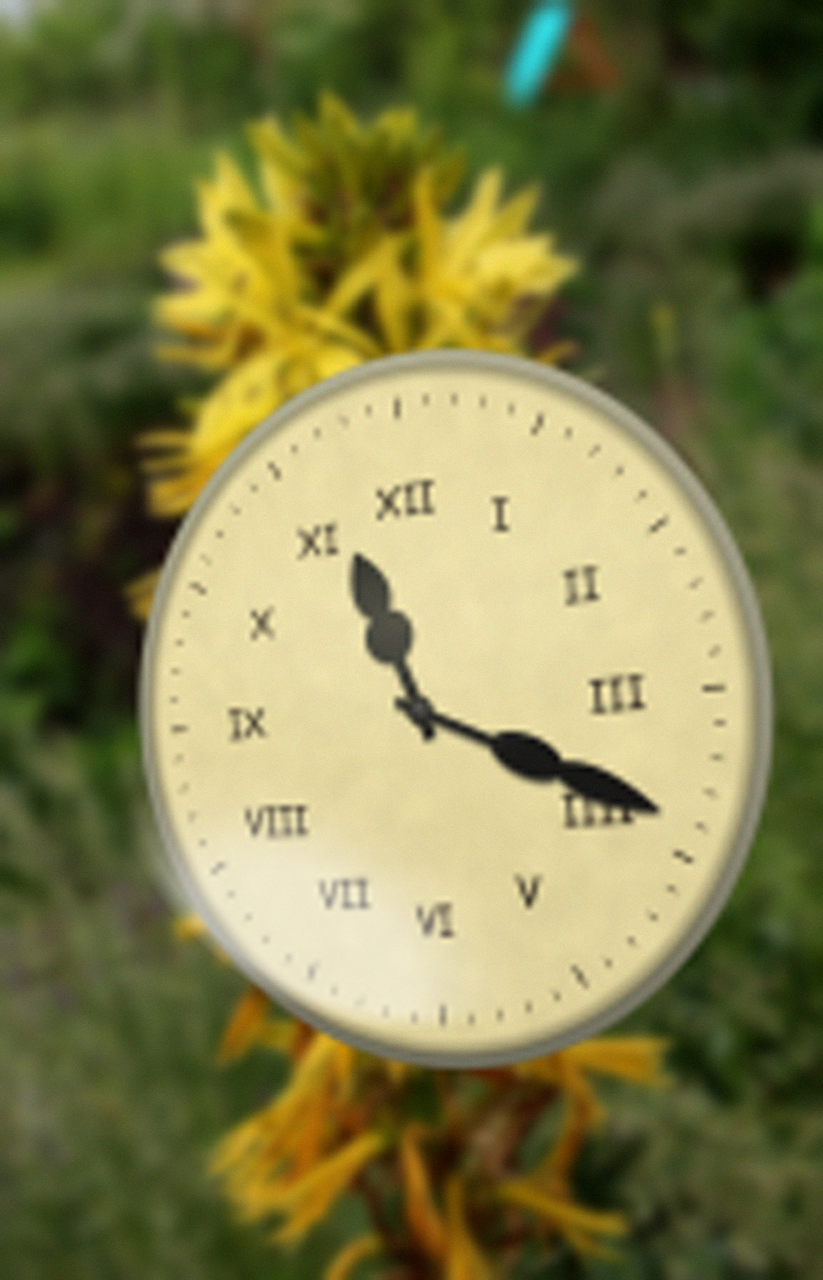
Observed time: 11h19
